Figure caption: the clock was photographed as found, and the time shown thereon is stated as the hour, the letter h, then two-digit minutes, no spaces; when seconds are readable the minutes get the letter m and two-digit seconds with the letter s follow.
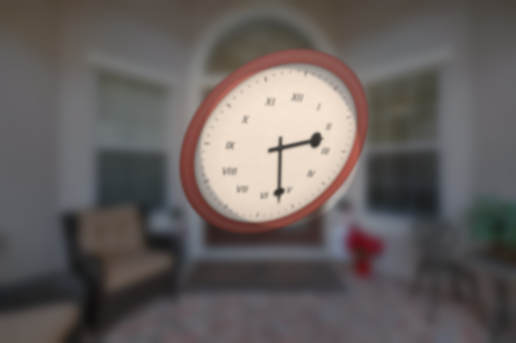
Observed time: 2h27
